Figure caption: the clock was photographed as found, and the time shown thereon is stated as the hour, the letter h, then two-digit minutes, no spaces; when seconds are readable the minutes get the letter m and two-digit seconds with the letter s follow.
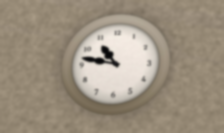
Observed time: 10h47
